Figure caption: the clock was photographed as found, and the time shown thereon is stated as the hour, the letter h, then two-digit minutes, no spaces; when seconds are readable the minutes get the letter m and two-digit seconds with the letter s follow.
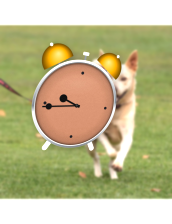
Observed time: 9h44
